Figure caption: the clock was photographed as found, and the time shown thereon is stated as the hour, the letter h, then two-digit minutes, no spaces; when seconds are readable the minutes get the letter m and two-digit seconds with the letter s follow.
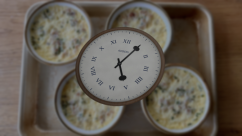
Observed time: 5h05
